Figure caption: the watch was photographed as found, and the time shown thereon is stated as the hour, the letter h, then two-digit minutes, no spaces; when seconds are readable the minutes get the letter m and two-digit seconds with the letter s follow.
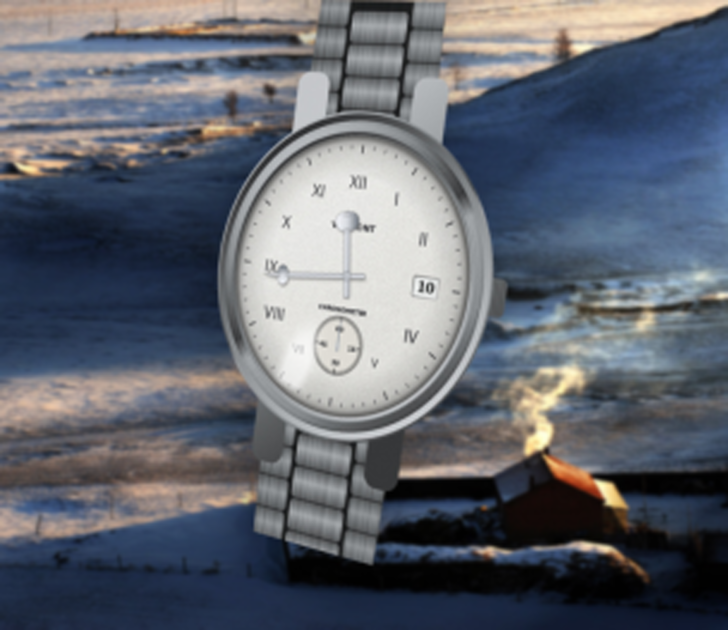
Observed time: 11h44
